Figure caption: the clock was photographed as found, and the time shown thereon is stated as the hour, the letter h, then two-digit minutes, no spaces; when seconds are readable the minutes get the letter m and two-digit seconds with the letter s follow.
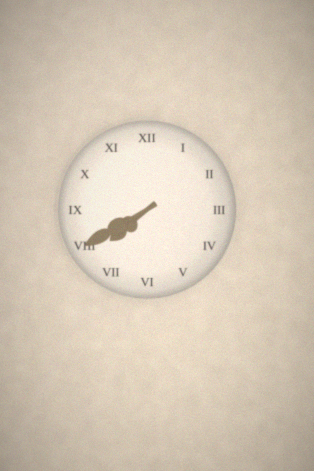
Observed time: 7h40
